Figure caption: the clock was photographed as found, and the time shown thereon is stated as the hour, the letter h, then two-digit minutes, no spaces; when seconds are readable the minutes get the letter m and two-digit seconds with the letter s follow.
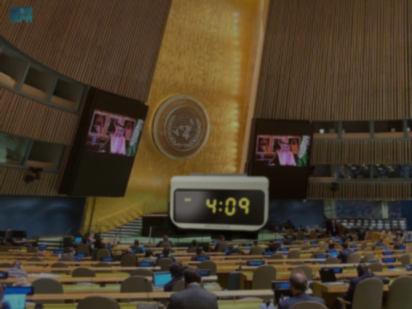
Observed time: 4h09
